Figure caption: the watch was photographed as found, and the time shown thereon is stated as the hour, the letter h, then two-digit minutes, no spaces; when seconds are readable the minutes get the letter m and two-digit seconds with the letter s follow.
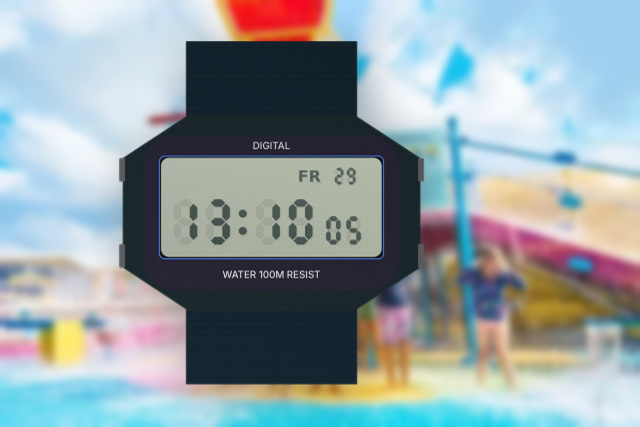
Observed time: 13h10m05s
